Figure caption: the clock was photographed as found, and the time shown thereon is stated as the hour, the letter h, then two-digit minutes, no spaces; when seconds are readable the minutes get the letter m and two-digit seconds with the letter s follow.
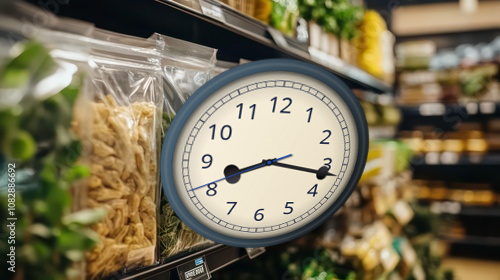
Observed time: 8h16m41s
